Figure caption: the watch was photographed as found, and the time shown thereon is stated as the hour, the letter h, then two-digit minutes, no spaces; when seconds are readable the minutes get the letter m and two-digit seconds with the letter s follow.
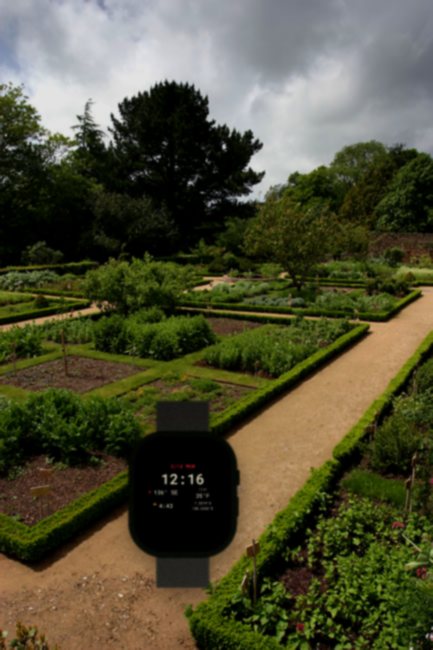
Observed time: 12h16
